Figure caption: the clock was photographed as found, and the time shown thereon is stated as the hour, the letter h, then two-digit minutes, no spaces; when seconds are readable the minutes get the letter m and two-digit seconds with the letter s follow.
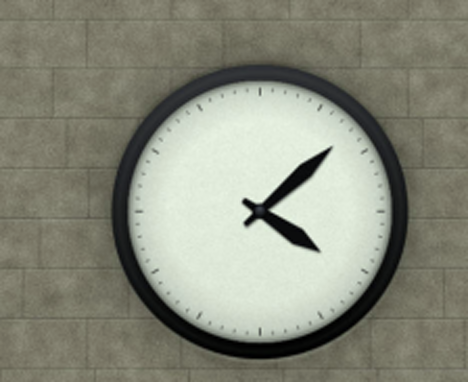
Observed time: 4h08
